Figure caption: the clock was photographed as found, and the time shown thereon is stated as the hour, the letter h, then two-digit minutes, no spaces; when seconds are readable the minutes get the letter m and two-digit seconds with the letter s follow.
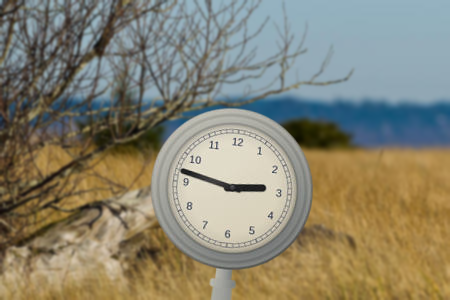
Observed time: 2h47
